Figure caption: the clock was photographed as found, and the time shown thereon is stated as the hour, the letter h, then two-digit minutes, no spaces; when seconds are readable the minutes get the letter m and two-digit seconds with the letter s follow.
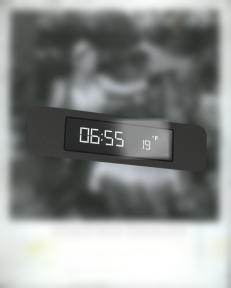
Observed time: 6h55
